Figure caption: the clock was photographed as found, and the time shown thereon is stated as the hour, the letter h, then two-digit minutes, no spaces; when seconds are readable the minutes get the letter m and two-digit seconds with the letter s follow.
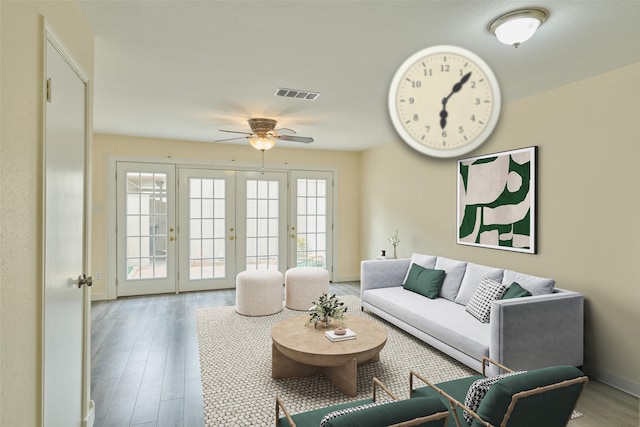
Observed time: 6h07
